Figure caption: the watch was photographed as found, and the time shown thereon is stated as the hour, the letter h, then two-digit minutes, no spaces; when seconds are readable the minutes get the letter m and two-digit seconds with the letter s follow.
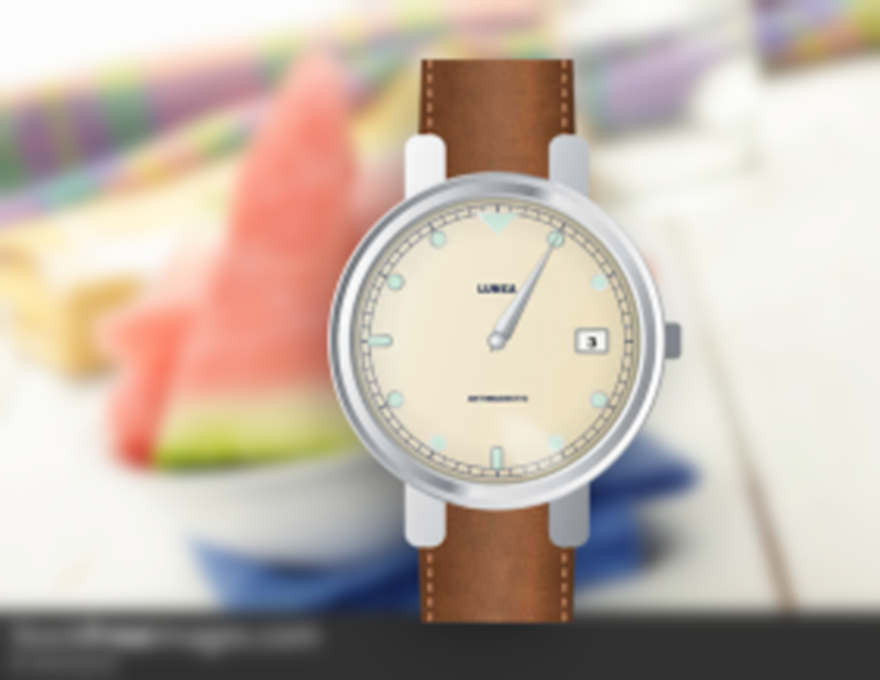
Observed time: 1h05
